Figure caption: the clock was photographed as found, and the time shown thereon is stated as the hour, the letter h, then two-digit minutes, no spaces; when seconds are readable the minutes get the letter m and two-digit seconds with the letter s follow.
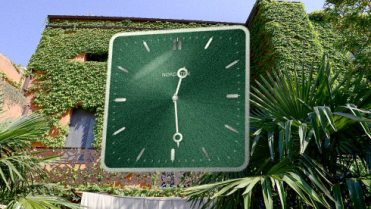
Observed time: 12h29
